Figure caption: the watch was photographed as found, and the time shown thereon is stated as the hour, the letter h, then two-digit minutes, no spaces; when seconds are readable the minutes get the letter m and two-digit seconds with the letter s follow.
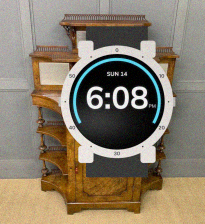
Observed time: 6h08
